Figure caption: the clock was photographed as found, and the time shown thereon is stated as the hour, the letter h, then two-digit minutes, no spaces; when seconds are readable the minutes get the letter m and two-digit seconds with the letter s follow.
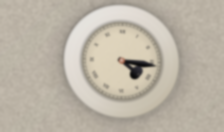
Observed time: 4h16
